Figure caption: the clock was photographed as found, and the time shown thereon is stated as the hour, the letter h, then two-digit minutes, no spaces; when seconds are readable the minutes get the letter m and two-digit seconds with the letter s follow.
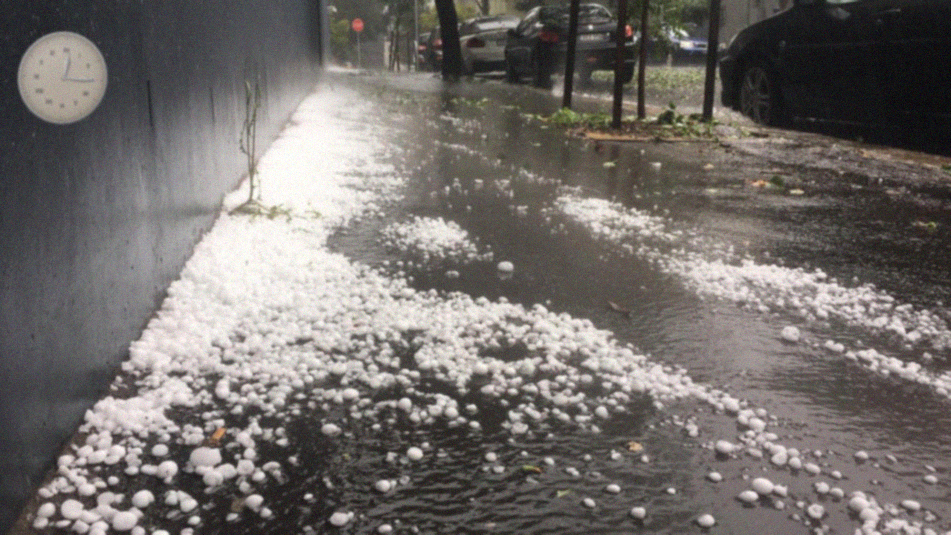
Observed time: 12h15
